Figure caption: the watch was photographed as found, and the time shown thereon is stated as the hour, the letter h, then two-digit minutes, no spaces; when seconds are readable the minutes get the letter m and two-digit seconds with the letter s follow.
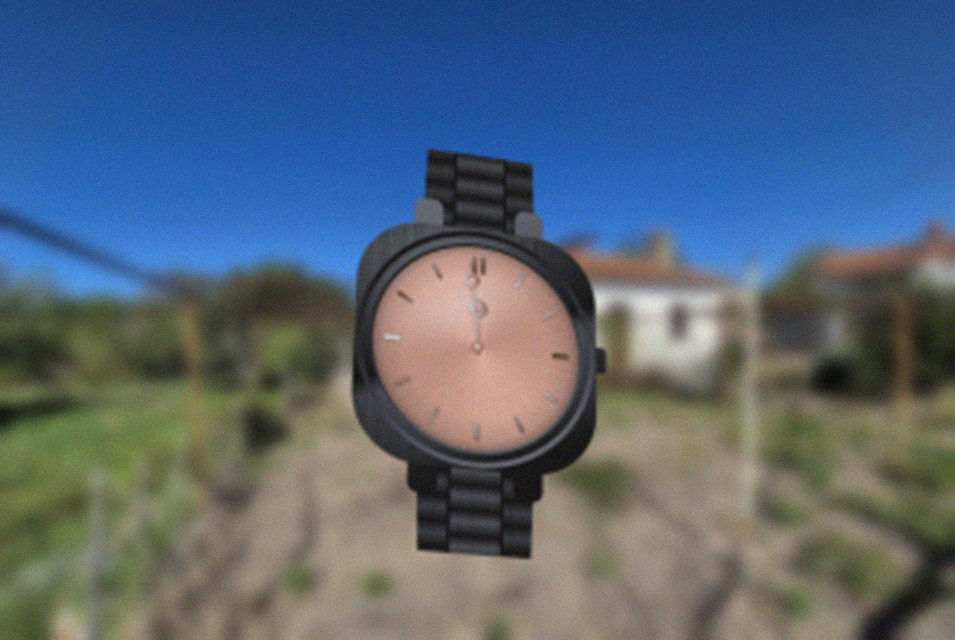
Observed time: 11h59
